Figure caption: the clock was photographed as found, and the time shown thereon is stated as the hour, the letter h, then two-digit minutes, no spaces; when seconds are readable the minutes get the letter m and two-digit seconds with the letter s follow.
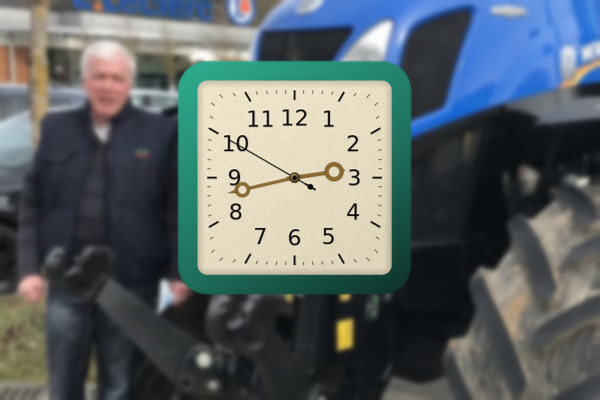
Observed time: 2h42m50s
